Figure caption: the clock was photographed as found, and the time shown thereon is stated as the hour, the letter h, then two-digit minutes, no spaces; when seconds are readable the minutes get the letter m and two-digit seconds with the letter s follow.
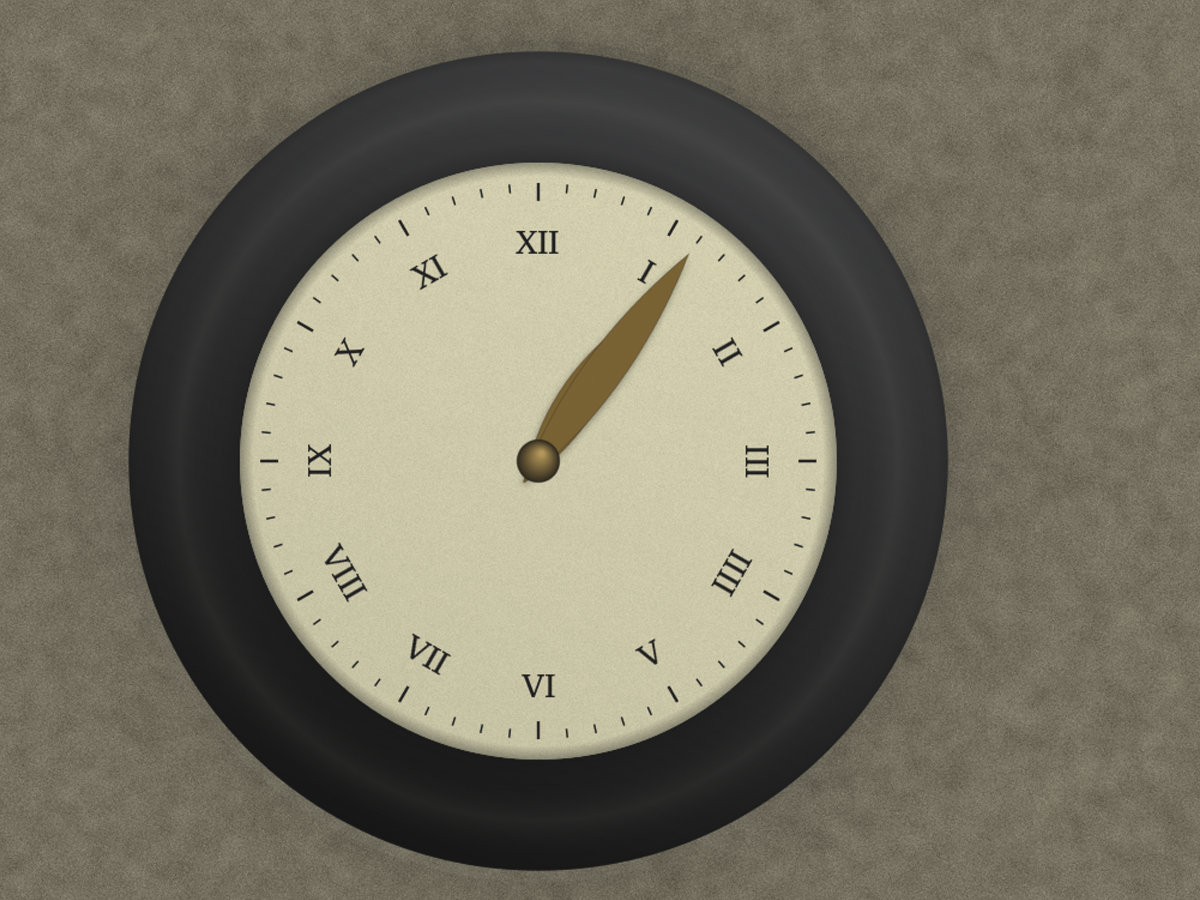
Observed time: 1h06
